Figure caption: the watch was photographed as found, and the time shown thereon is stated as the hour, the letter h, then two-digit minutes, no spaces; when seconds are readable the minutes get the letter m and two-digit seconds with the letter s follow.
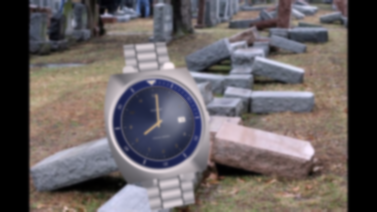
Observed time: 8h01
